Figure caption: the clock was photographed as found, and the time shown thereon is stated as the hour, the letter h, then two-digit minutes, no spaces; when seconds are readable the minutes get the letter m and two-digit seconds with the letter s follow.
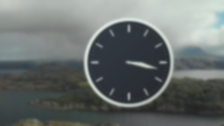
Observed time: 3h17
